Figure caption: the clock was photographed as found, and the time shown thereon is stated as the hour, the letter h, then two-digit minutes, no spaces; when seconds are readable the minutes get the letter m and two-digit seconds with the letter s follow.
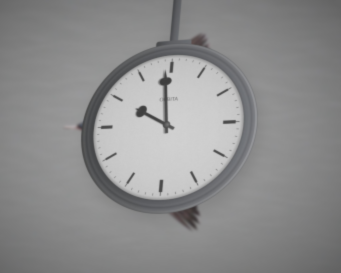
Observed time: 9h59
